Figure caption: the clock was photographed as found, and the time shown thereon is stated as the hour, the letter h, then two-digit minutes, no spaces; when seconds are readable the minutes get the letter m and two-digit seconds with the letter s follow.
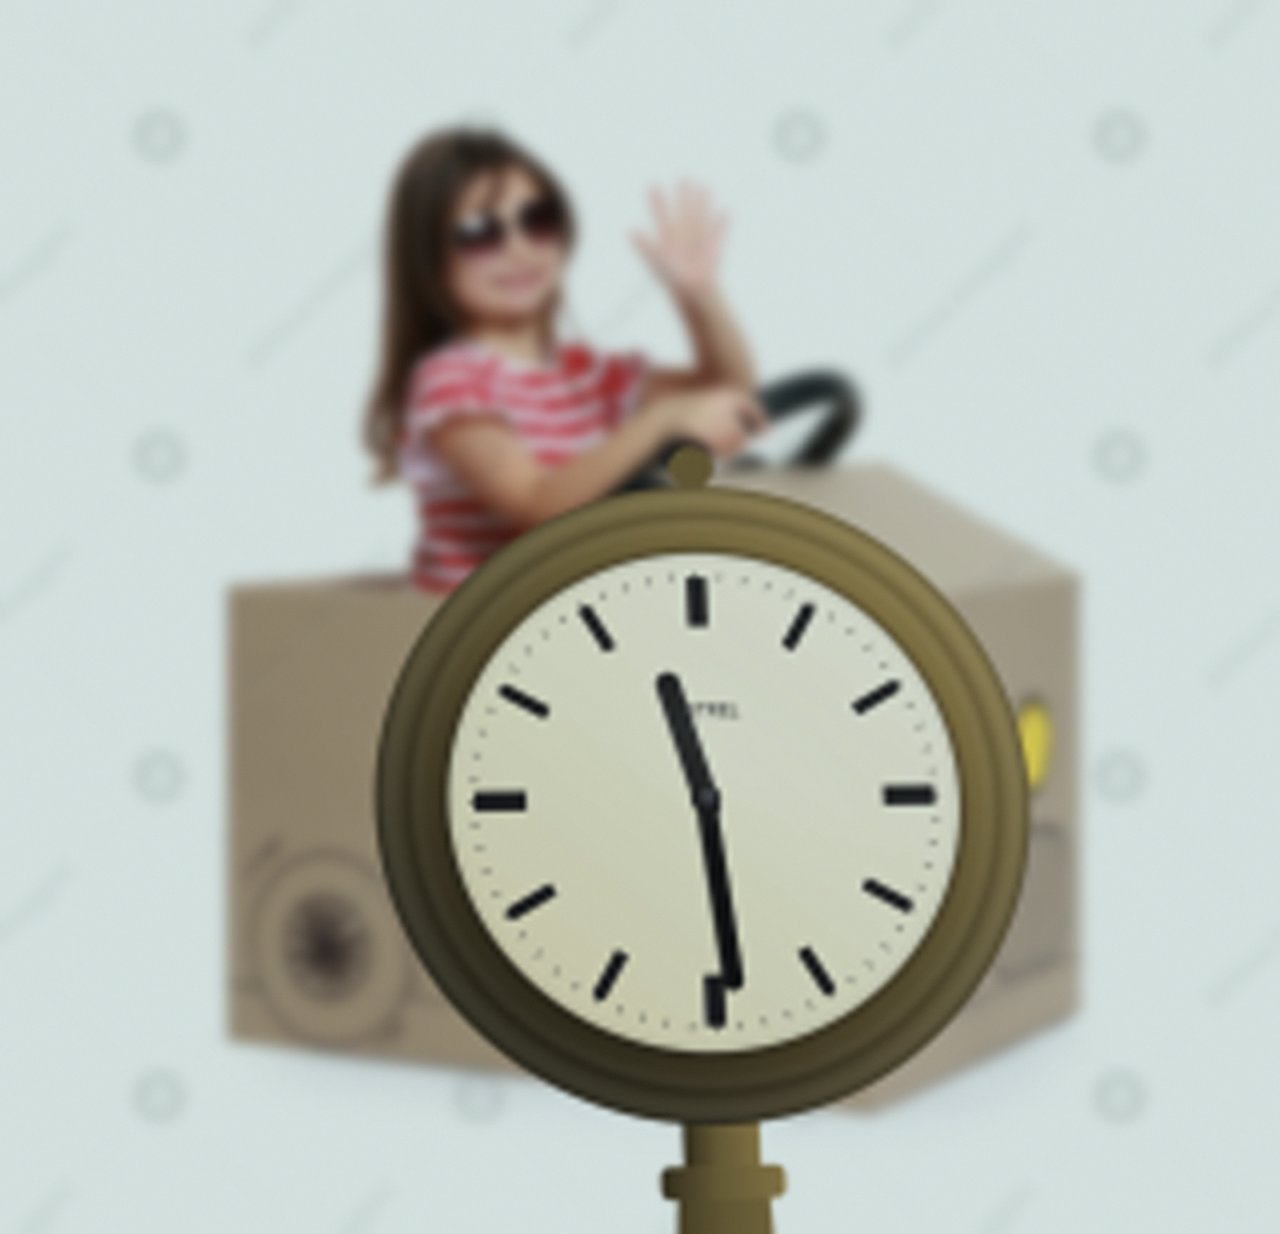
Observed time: 11h29
